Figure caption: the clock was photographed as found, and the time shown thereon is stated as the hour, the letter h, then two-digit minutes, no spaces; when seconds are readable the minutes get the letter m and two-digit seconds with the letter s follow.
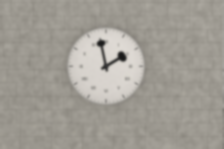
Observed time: 1h58
